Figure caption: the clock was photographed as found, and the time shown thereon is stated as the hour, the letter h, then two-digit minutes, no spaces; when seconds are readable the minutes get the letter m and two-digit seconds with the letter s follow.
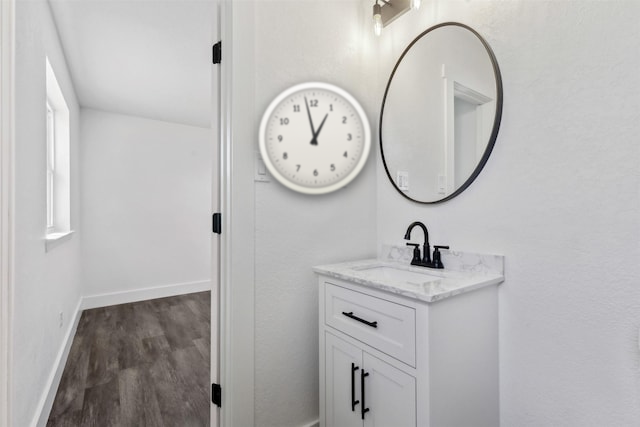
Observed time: 12h58
